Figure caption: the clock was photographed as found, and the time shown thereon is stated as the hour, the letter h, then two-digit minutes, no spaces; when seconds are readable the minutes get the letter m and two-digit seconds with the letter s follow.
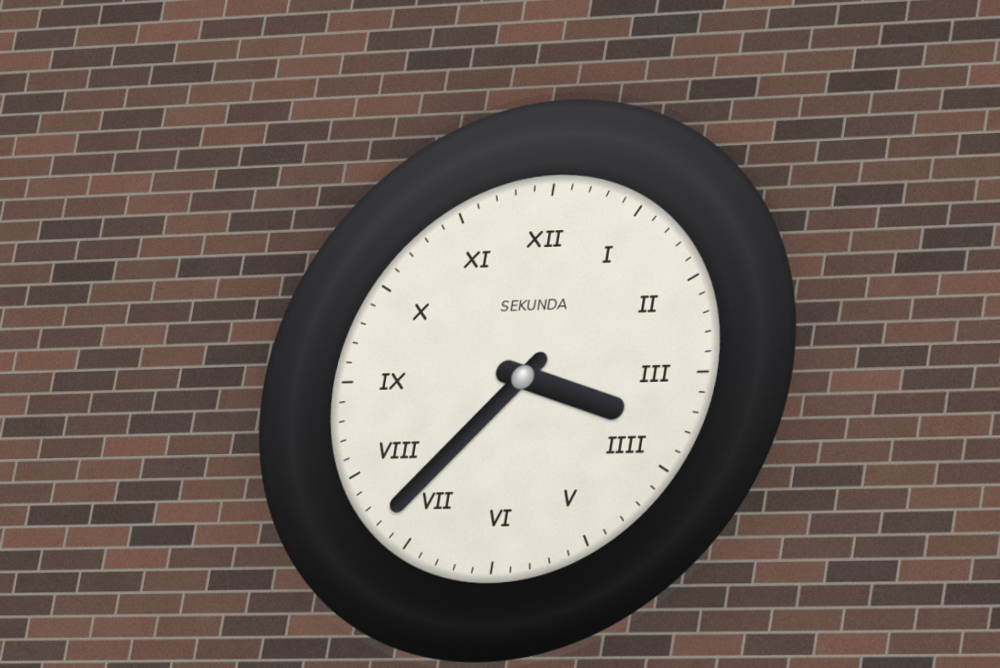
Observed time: 3h37
